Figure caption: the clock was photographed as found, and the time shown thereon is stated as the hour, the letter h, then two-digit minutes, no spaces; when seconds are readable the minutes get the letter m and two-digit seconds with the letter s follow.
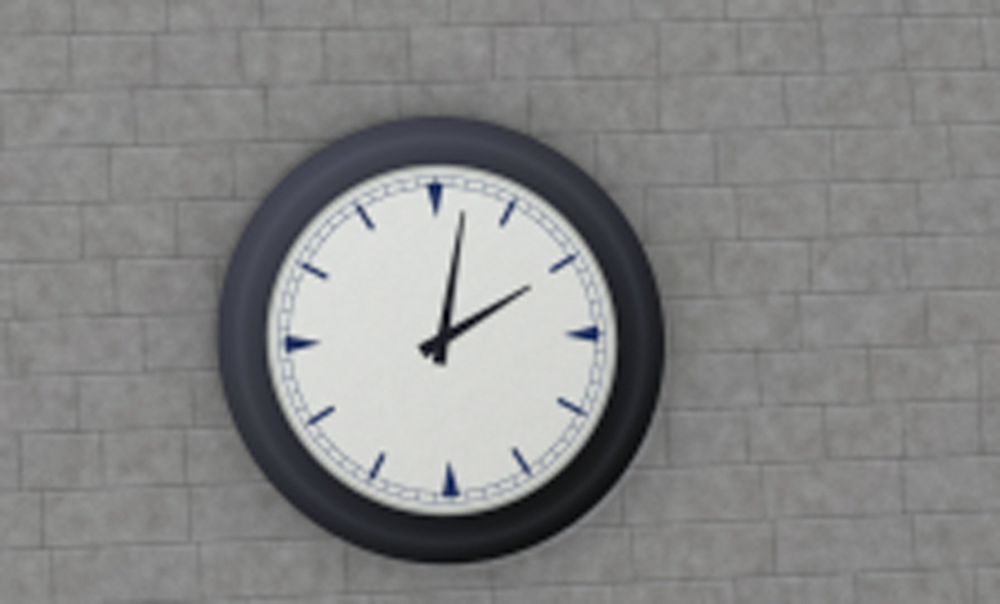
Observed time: 2h02
